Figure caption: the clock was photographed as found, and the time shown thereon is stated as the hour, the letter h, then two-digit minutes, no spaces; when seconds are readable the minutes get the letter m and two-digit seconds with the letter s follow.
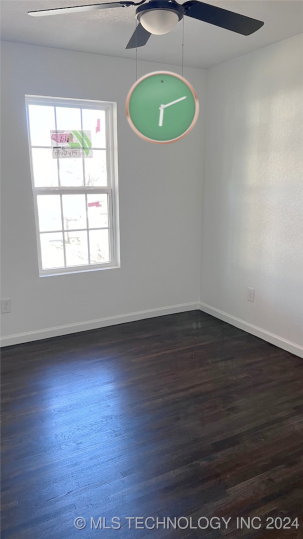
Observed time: 6h11
